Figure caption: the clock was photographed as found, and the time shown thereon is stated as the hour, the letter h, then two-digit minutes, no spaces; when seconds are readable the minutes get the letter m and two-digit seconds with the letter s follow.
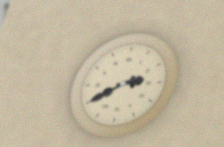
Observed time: 2h40
